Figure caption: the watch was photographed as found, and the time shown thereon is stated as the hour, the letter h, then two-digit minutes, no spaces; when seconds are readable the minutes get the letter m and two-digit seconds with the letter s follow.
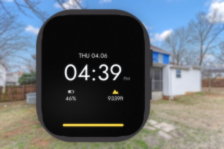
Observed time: 4h39
